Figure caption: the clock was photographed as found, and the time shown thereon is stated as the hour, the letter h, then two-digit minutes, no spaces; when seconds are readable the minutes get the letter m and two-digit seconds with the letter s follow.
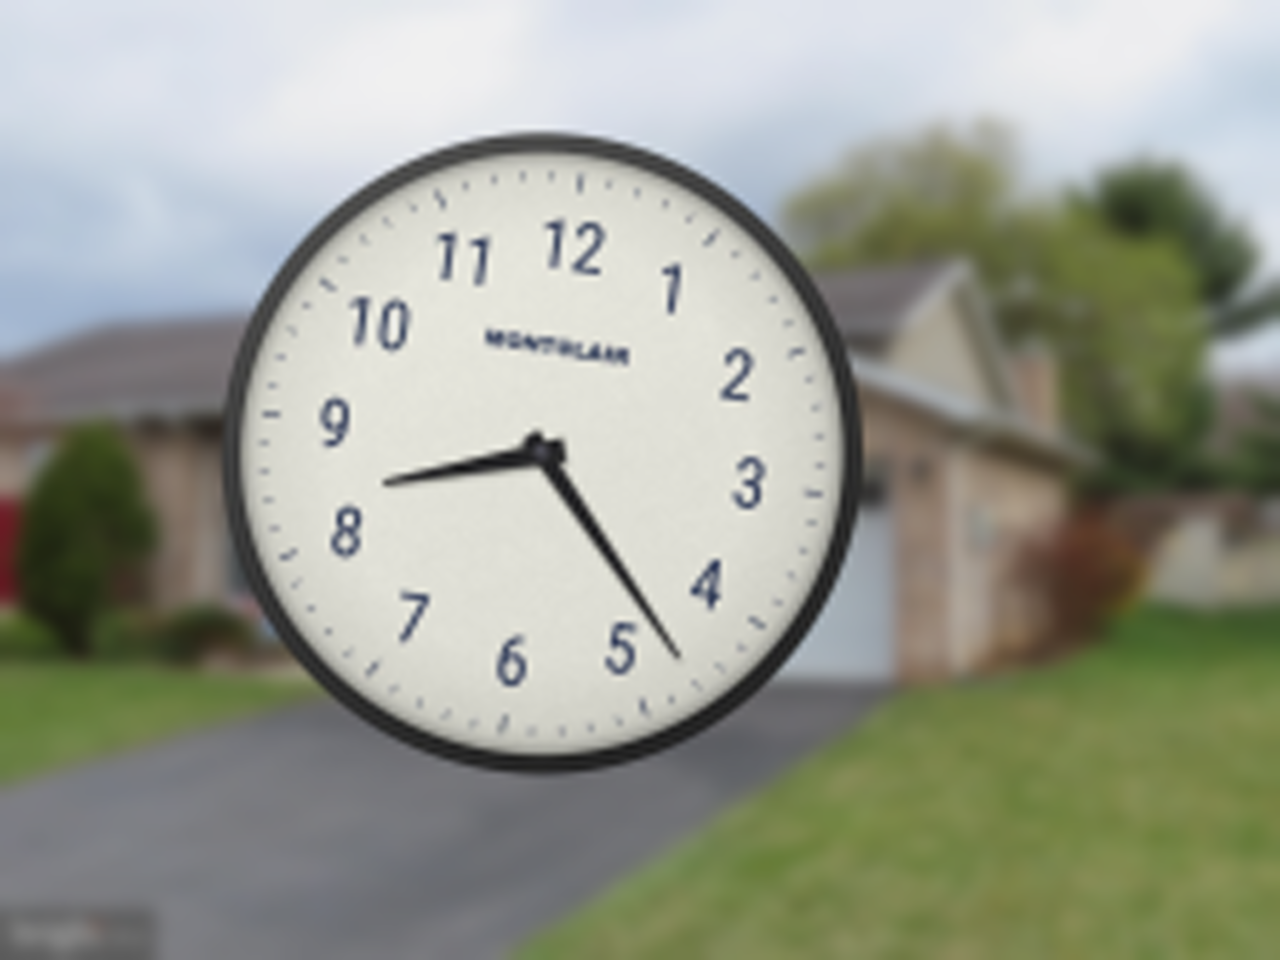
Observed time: 8h23
